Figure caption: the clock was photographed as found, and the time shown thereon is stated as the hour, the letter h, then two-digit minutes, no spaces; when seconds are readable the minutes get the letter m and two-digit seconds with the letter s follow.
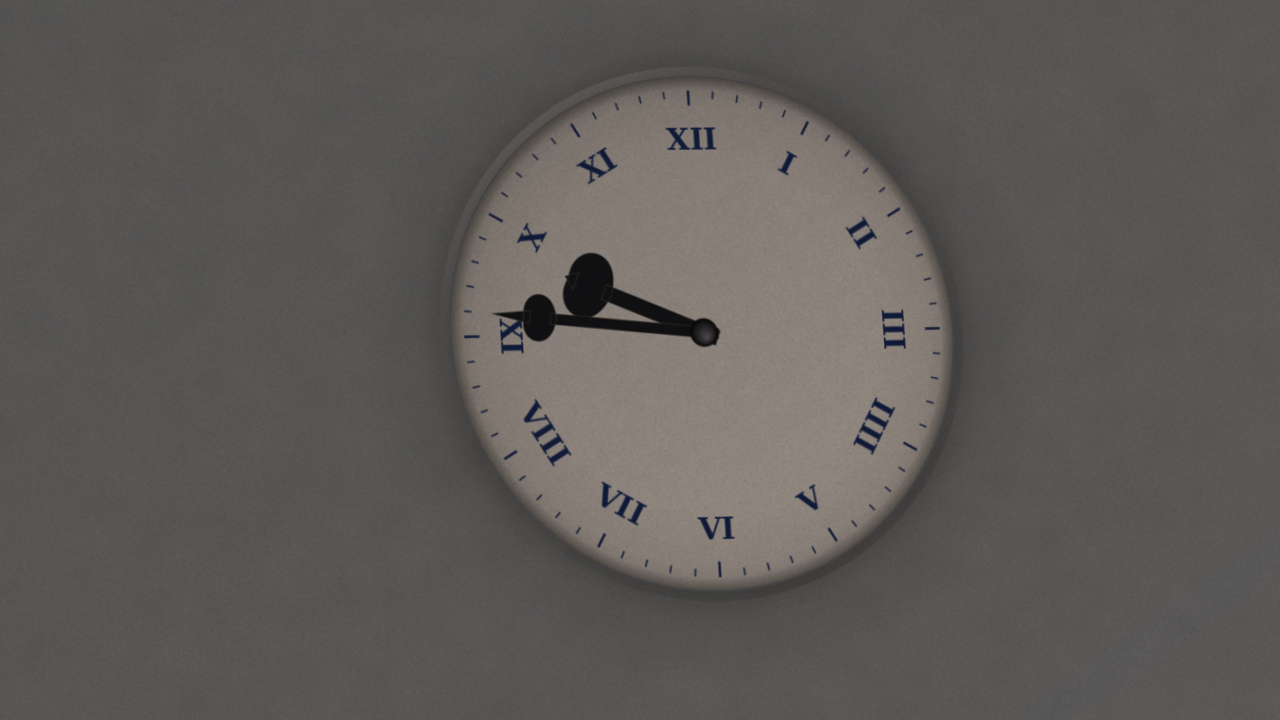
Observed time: 9h46
